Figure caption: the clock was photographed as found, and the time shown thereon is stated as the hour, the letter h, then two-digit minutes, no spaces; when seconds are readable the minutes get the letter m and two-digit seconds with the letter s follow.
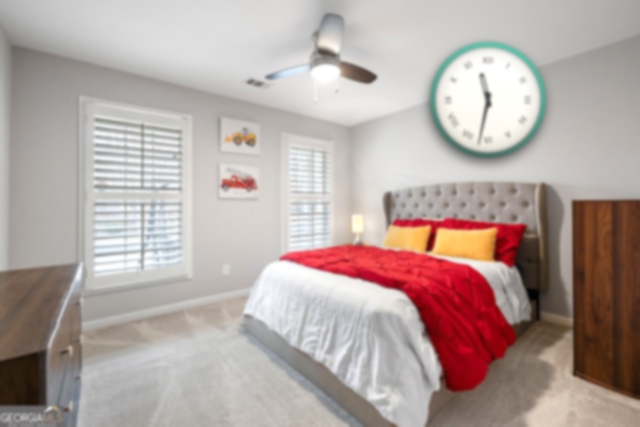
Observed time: 11h32
